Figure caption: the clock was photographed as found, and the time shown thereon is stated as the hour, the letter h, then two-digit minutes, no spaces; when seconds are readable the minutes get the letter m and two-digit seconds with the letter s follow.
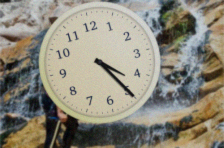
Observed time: 4h25
